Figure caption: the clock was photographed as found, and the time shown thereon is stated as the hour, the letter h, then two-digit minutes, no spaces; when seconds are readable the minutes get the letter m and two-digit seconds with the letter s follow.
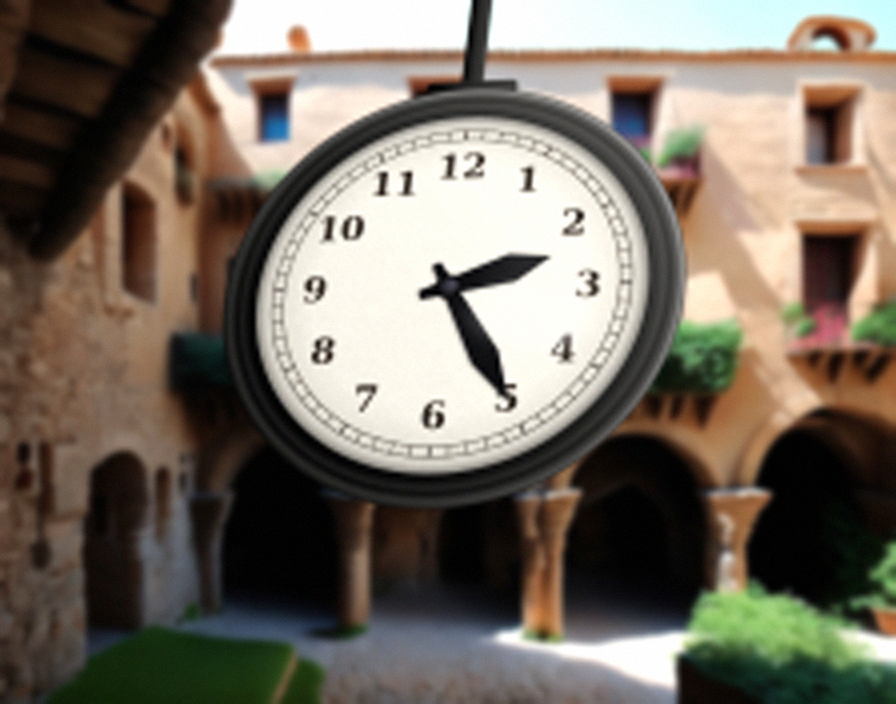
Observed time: 2h25
